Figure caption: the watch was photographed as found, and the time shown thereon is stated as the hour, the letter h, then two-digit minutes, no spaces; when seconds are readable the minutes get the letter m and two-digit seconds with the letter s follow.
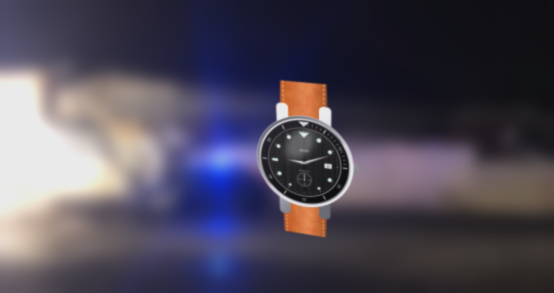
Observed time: 9h11
